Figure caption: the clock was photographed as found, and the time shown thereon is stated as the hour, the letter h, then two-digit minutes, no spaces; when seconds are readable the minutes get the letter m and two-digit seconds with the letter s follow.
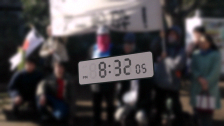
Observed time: 8h32m05s
